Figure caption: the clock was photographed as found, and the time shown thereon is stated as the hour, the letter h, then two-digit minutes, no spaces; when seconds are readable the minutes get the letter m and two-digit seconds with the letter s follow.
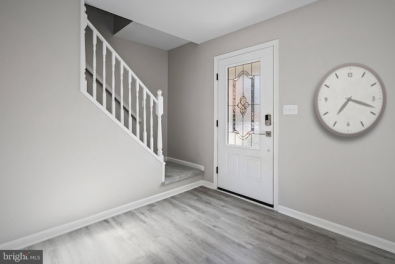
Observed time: 7h18
